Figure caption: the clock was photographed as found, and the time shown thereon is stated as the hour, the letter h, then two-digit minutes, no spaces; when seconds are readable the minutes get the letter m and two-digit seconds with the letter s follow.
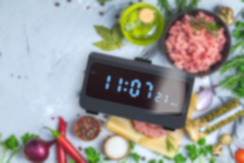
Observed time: 11h07
